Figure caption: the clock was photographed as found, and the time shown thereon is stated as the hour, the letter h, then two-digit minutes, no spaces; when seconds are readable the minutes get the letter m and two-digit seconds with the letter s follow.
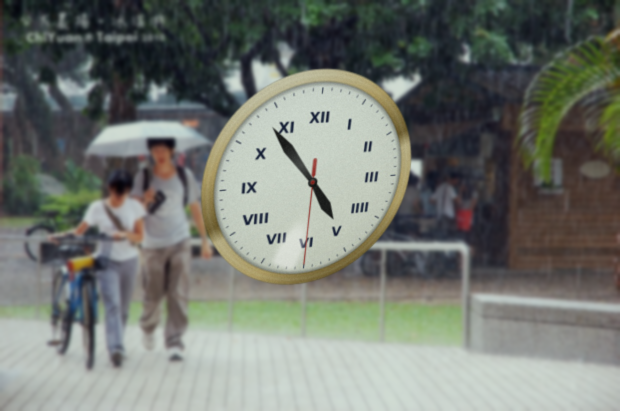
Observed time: 4h53m30s
